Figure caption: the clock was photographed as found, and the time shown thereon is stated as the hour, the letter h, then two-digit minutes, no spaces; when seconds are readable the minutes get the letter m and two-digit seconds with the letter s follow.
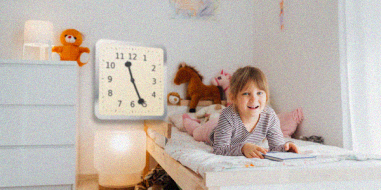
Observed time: 11h26
